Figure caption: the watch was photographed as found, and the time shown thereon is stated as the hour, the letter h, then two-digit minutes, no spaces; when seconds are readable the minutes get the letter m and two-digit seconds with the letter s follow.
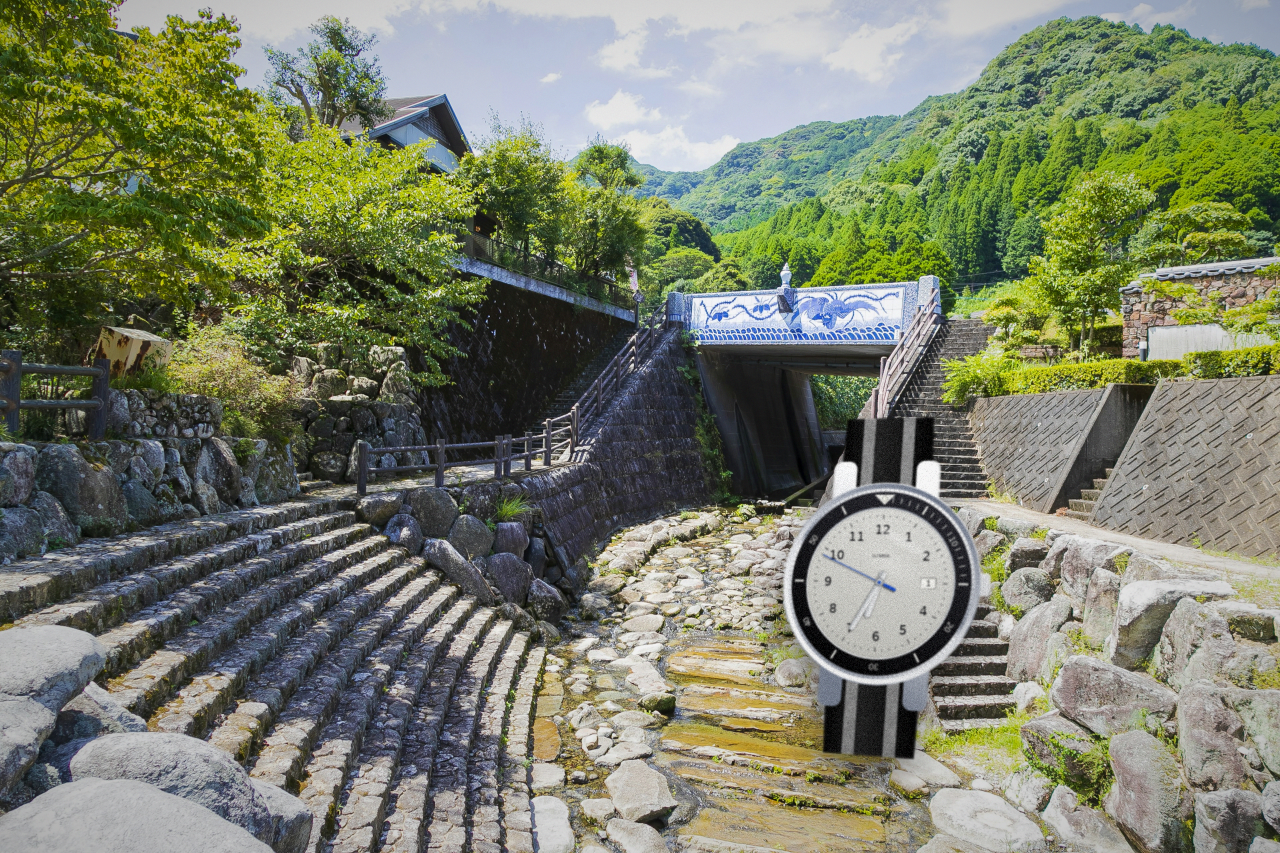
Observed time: 6h34m49s
